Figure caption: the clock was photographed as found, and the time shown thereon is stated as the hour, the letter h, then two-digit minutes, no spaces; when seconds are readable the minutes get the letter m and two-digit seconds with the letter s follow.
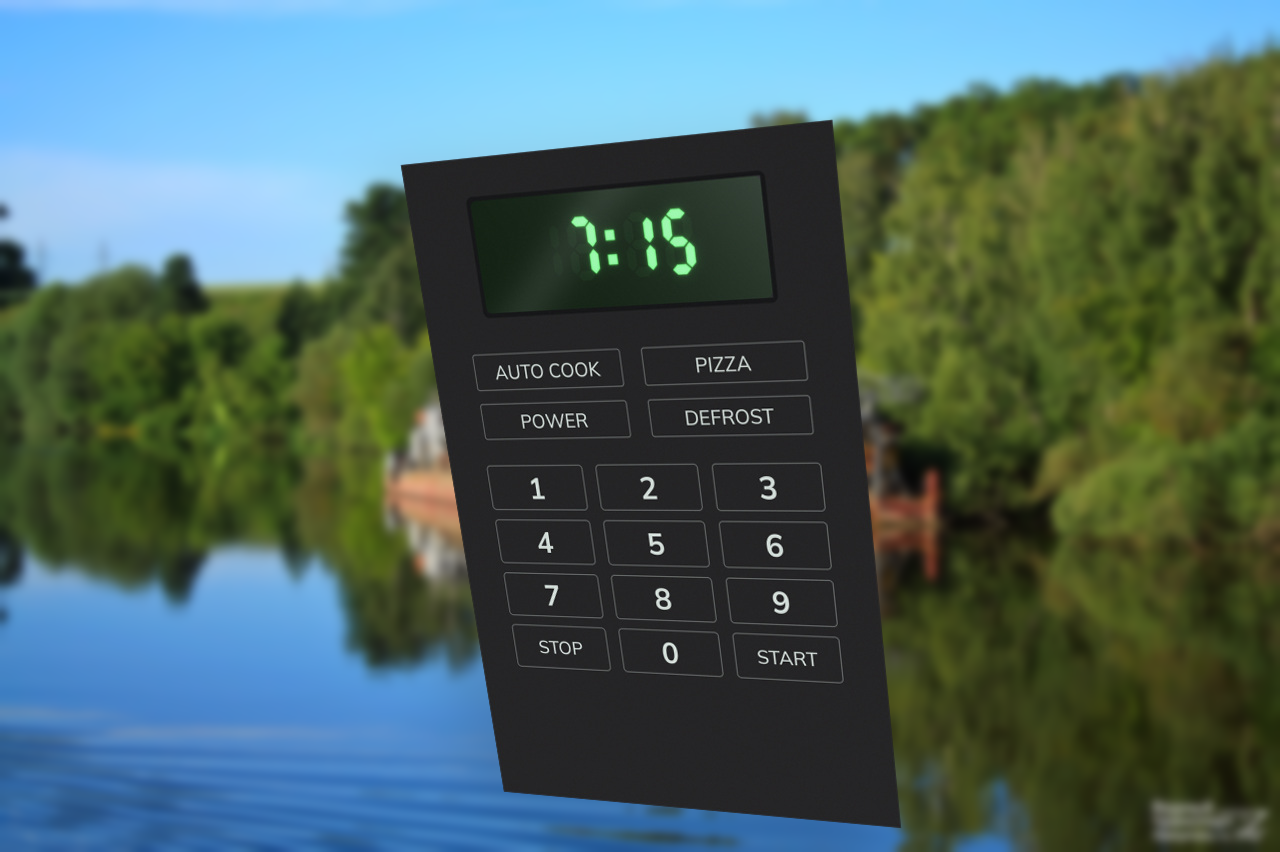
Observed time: 7h15
